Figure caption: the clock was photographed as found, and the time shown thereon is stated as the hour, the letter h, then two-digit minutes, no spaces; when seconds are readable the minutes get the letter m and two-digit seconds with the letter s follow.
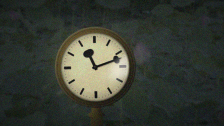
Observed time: 11h12
